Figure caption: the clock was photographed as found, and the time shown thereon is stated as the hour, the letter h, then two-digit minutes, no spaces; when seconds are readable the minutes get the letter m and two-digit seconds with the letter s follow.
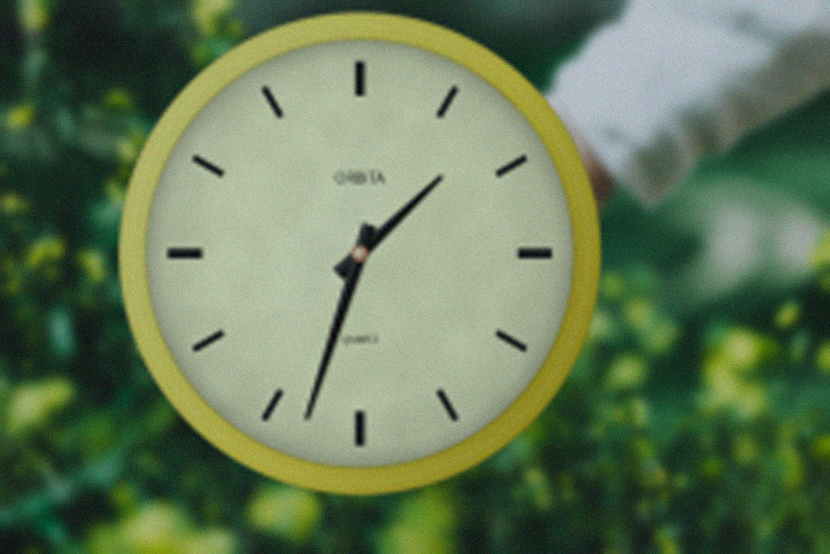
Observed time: 1h33
